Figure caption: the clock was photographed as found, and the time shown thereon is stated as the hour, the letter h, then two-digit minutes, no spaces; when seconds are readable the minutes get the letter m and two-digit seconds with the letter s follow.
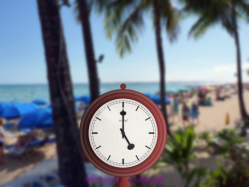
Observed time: 5h00
